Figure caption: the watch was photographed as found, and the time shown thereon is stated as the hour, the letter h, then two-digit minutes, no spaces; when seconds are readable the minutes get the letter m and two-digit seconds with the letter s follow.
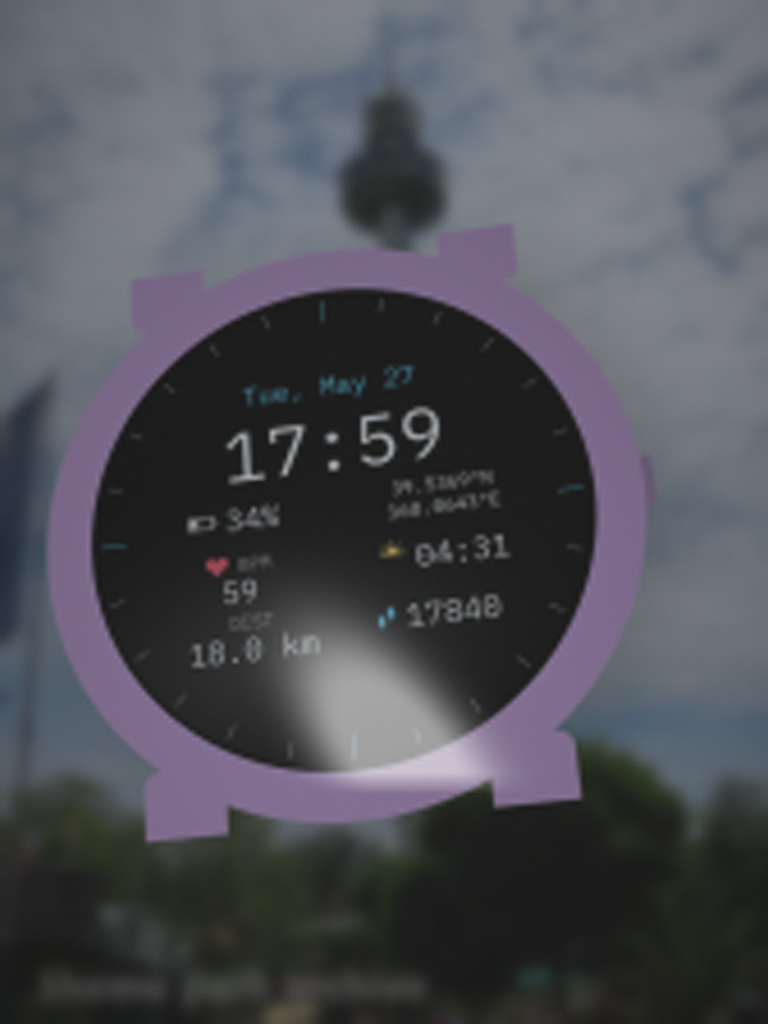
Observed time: 17h59
